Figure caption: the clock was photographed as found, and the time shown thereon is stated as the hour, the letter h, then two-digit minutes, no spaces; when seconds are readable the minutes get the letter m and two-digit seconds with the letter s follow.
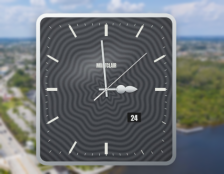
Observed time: 2h59m08s
